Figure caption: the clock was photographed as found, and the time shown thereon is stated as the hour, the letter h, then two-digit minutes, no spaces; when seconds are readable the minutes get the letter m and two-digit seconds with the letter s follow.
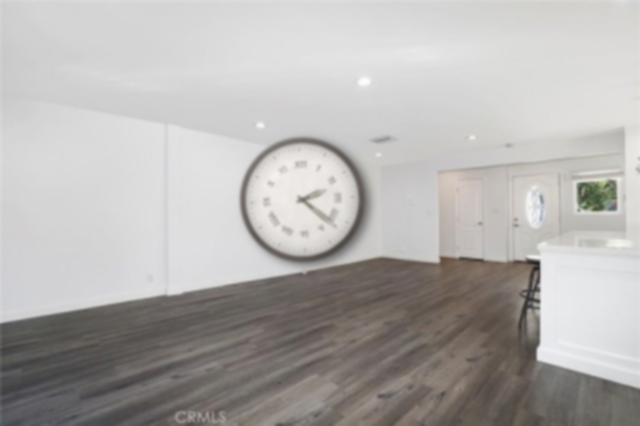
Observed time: 2h22
